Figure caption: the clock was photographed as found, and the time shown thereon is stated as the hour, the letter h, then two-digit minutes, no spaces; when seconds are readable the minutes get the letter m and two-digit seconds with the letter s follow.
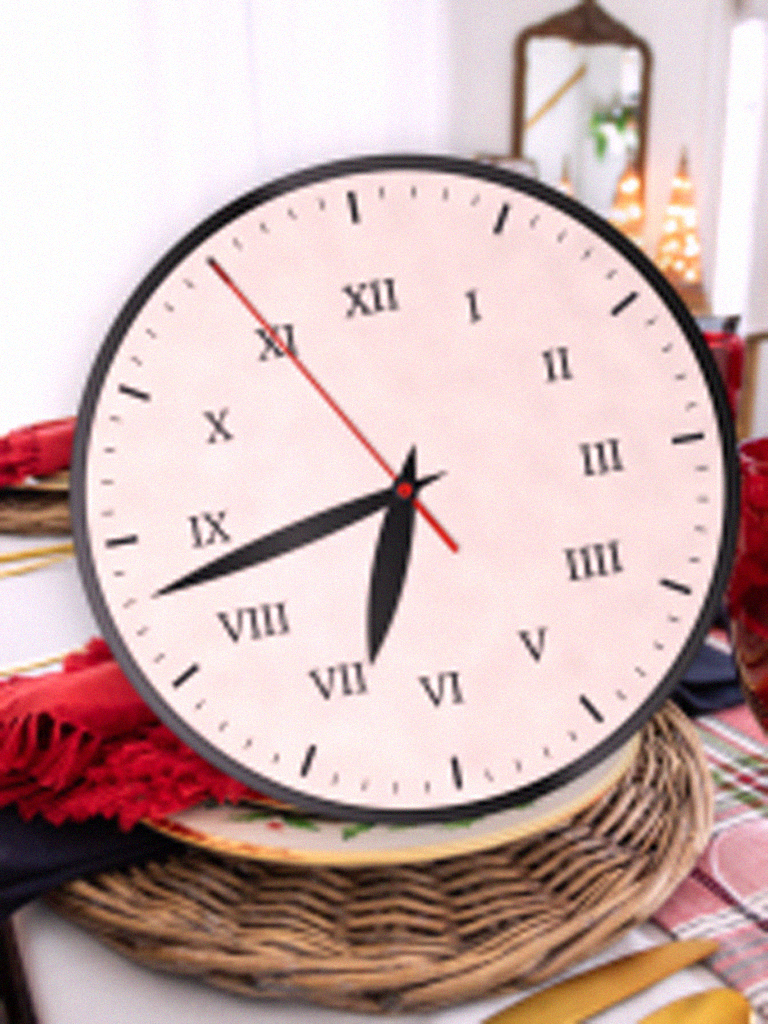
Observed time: 6h42m55s
